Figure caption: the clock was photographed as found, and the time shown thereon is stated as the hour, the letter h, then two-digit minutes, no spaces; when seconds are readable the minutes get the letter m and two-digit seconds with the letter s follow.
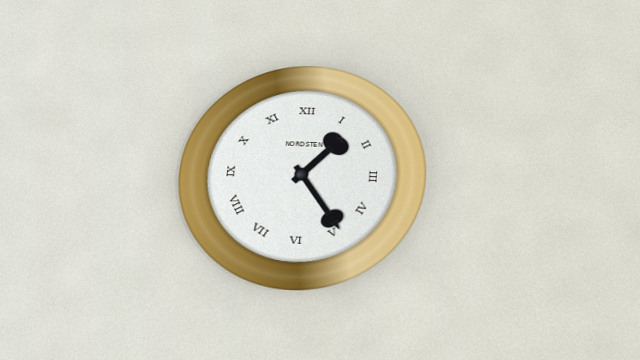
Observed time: 1h24
